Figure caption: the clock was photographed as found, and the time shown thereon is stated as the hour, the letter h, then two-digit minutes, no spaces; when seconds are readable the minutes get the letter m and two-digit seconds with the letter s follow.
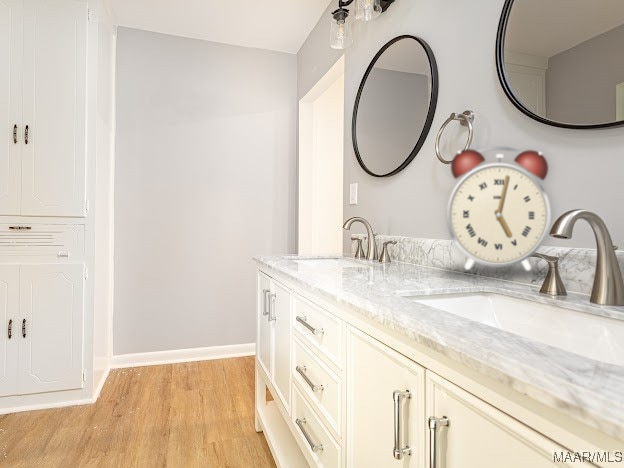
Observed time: 5h02
